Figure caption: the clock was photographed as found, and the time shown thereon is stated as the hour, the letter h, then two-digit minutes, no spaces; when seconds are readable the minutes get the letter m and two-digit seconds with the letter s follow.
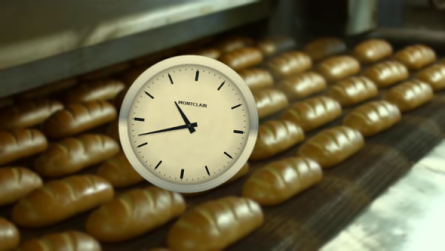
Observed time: 10h42
